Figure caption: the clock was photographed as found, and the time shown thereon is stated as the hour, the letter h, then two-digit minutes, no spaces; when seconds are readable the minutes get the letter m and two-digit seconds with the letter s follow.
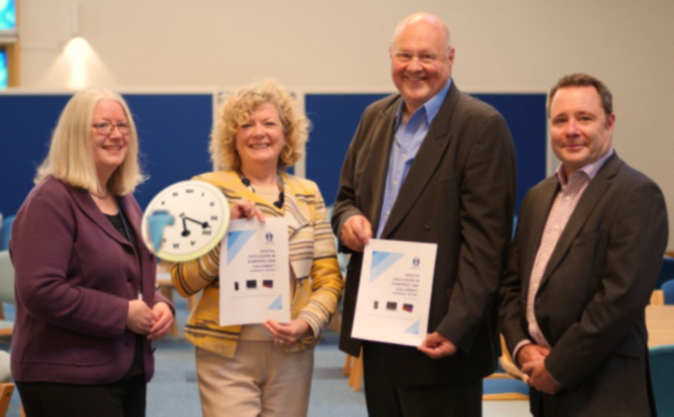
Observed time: 5h18
